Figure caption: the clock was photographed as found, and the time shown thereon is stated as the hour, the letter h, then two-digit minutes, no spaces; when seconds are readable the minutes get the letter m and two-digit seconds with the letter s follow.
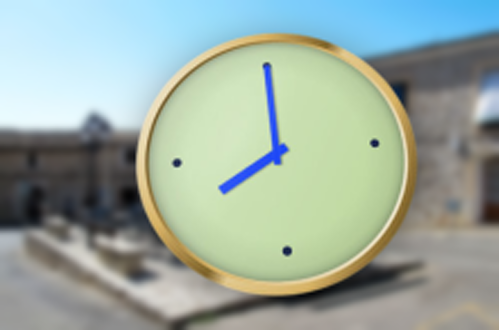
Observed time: 8h00
